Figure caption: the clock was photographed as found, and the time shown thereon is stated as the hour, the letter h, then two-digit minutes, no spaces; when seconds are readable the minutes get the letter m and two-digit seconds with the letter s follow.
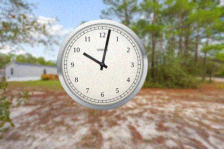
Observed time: 10h02
